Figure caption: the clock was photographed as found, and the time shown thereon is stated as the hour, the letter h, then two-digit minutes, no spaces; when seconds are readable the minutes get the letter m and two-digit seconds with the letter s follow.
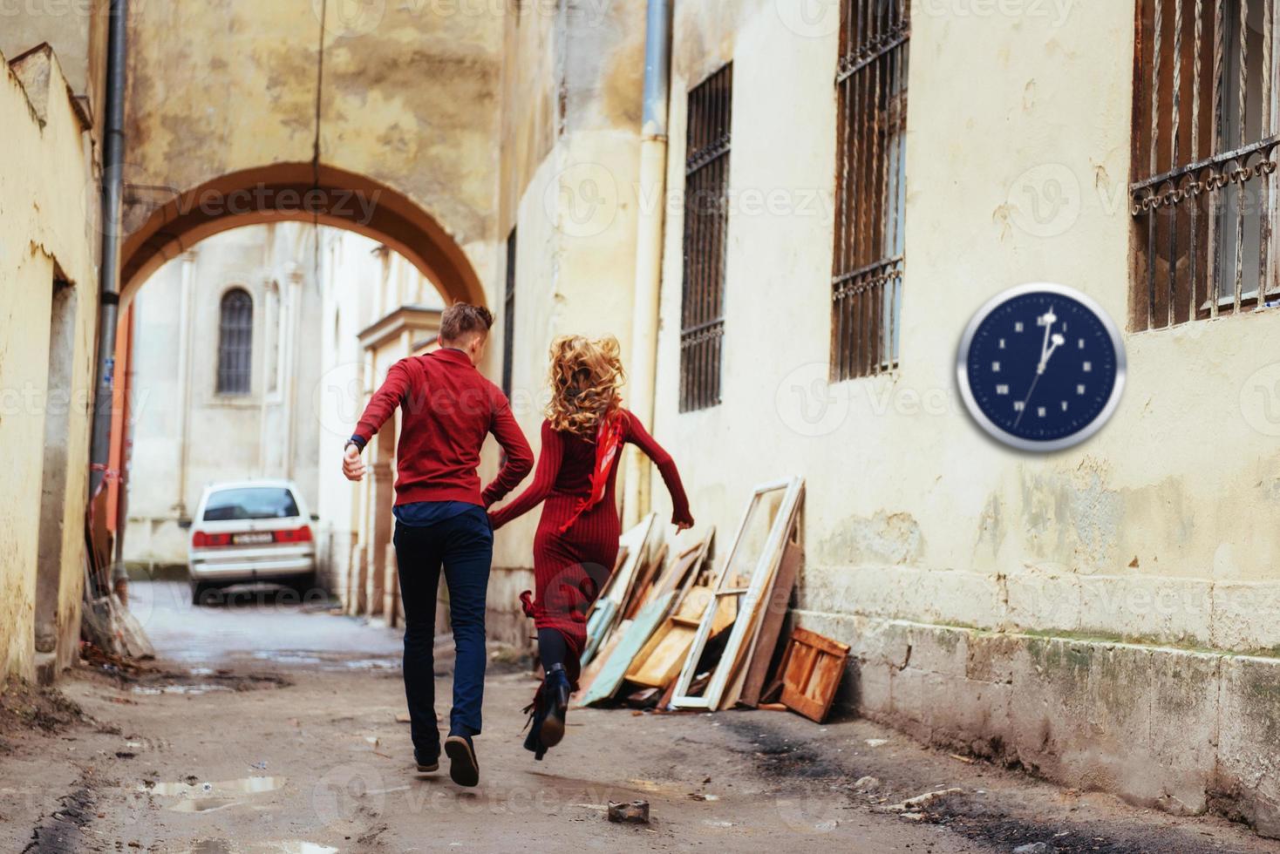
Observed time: 1h01m34s
